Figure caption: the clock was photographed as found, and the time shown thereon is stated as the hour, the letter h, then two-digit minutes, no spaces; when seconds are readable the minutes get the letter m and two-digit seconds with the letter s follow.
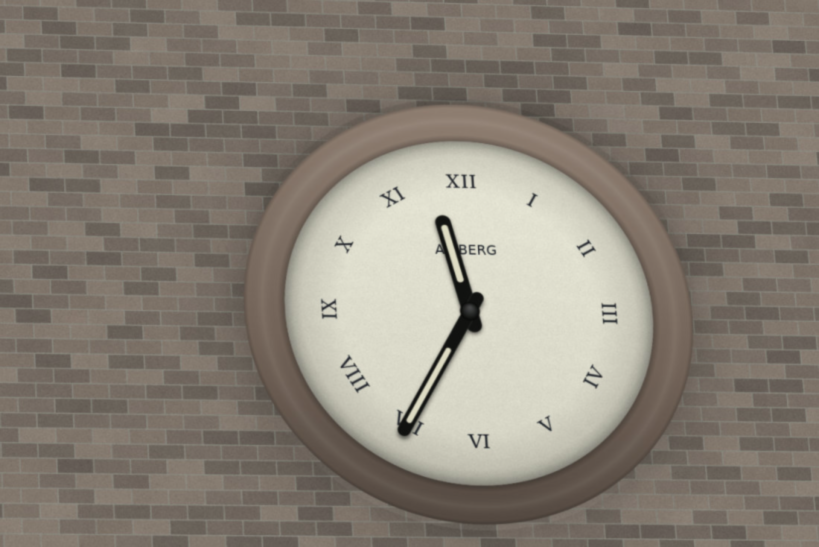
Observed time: 11h35
